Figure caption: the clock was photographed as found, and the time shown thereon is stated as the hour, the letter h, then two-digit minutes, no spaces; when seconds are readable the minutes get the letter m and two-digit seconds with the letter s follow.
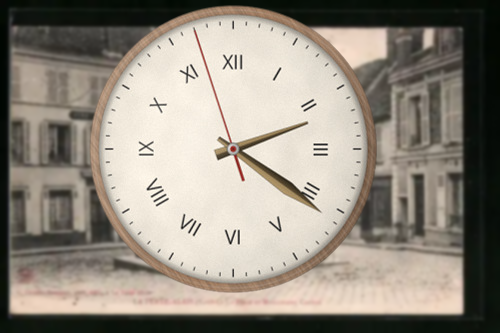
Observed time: 2h20m57s
